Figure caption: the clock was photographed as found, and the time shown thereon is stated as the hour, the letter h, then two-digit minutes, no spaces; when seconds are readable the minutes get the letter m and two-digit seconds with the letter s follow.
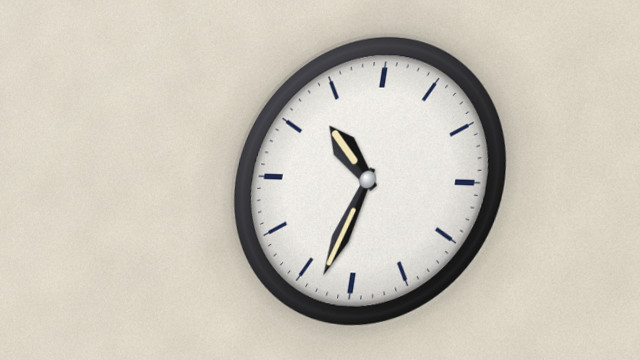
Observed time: 10h33
